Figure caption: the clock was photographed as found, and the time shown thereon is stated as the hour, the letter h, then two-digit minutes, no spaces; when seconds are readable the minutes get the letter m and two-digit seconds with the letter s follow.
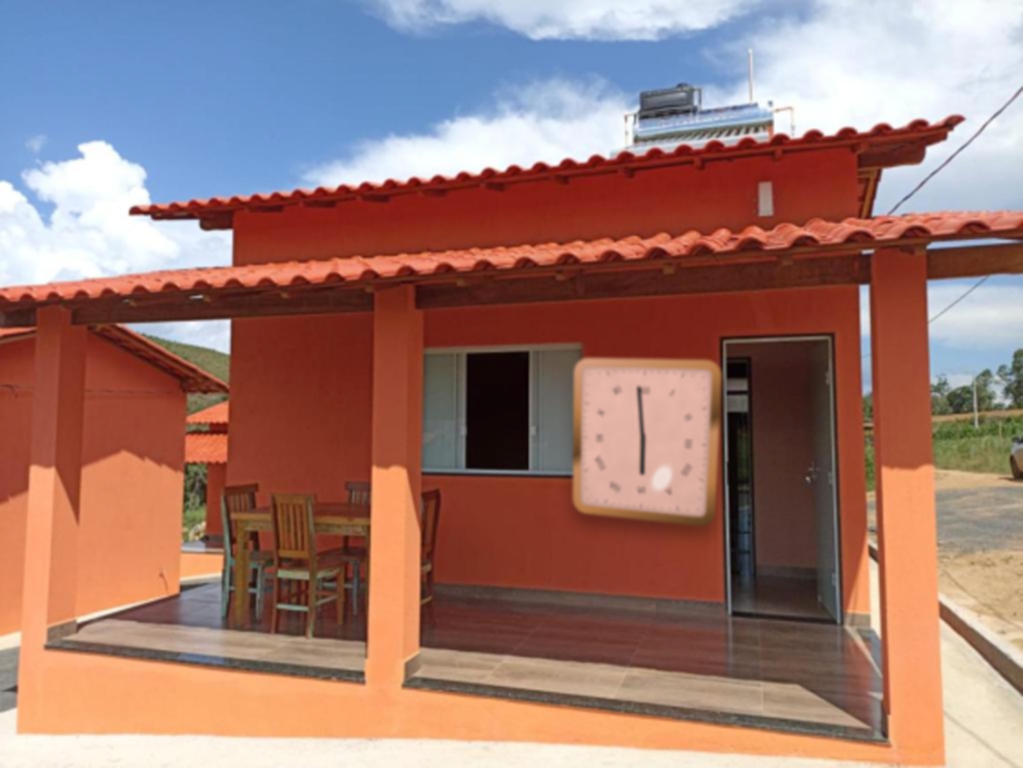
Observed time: 5h59
